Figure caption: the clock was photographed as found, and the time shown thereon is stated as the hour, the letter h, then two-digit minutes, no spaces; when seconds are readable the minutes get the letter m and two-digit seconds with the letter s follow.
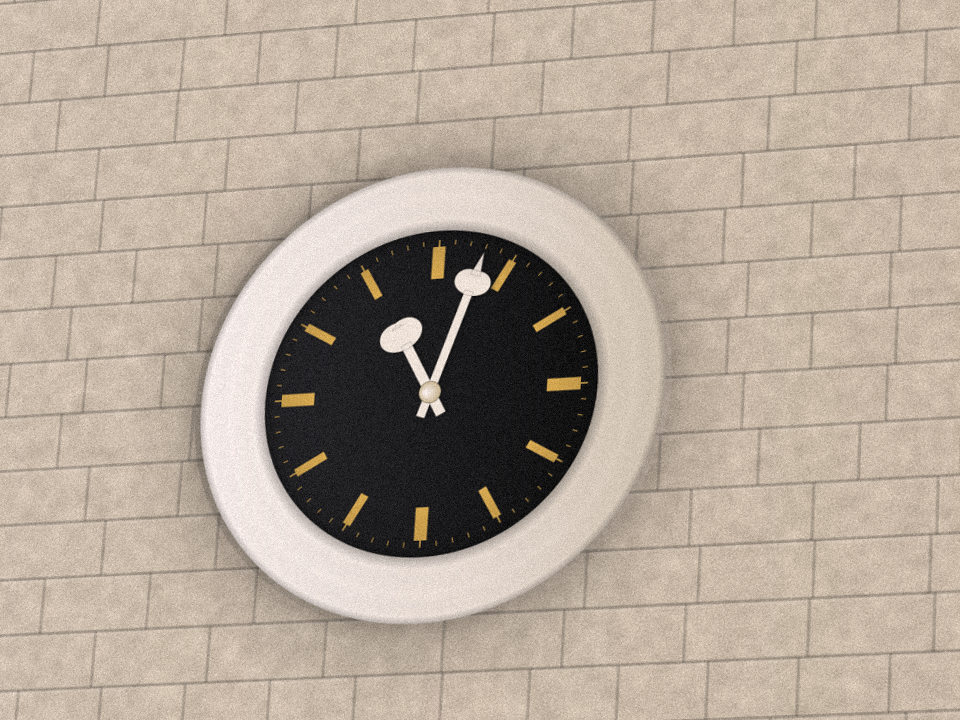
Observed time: 11h03
